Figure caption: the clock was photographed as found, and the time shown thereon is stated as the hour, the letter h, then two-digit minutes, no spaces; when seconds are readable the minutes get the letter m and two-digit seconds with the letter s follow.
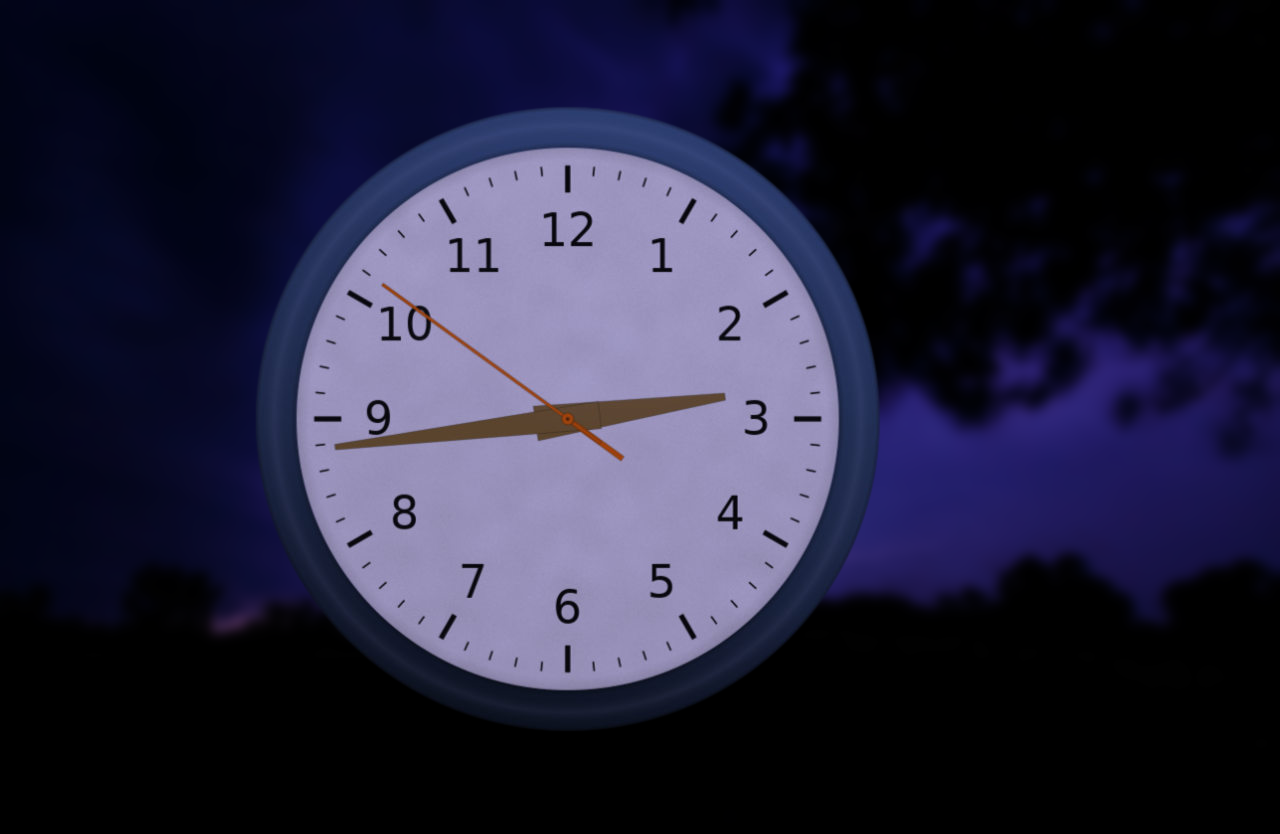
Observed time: 2h43m51s
